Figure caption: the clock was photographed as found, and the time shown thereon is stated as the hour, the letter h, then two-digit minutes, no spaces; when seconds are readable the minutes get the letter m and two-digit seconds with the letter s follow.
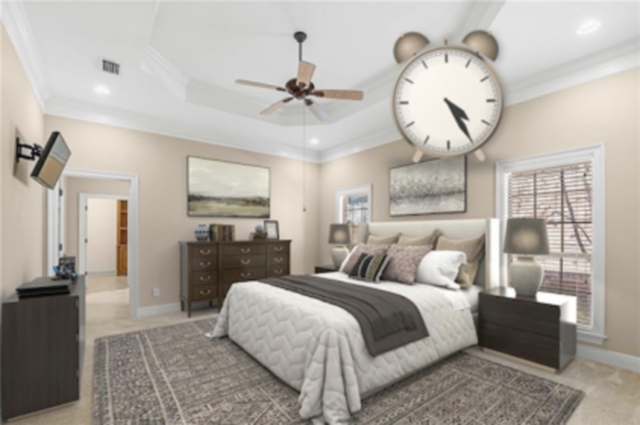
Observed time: 4h25
